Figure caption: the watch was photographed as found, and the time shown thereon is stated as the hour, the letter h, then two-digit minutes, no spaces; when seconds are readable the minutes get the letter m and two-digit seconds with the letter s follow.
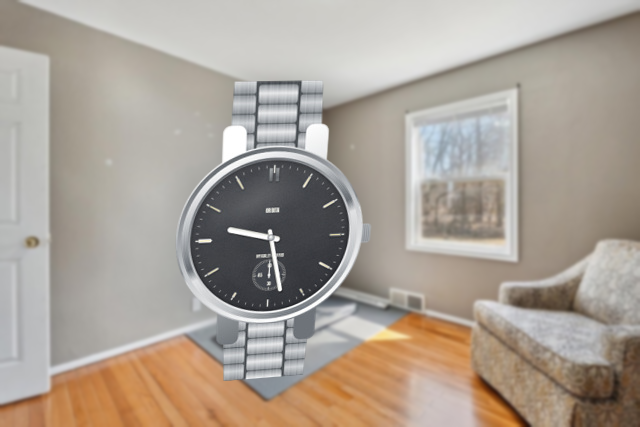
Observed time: 9h28
